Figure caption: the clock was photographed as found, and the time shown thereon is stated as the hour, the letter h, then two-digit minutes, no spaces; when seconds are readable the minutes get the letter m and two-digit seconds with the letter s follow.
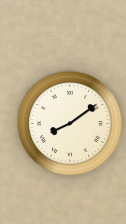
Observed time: 8h09
